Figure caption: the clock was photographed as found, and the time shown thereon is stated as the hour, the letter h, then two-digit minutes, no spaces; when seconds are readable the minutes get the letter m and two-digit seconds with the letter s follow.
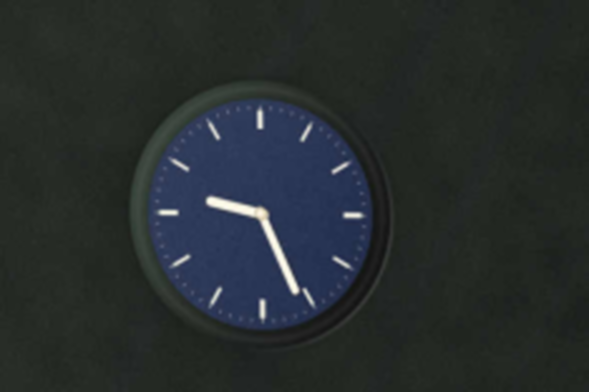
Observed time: 9h26
